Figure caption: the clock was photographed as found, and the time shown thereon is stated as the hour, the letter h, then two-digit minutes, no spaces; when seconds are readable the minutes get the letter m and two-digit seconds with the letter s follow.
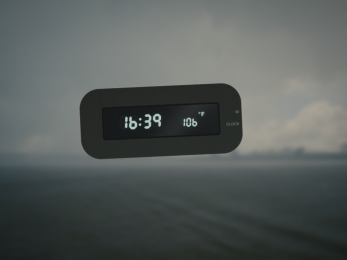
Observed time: 16h39
